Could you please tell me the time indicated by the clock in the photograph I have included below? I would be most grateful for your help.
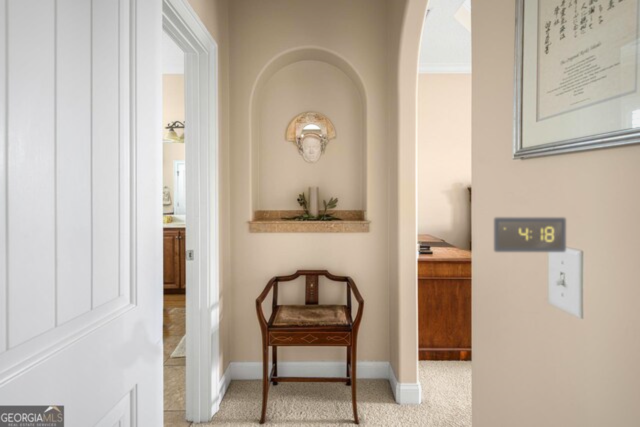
4:18
